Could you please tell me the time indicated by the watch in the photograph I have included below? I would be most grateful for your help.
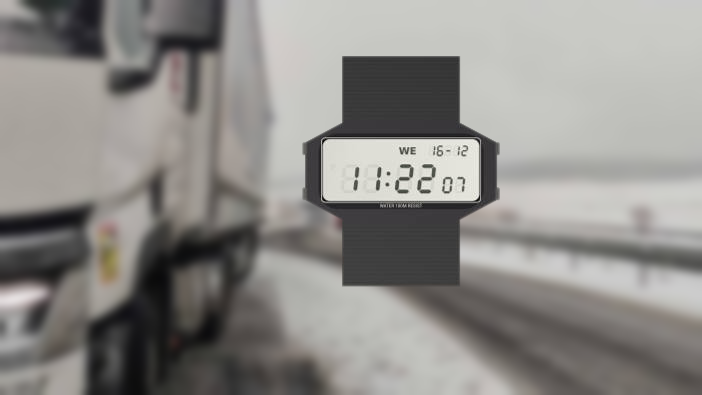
11:22:07
